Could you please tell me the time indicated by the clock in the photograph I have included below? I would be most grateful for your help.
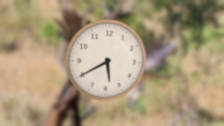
5:40
